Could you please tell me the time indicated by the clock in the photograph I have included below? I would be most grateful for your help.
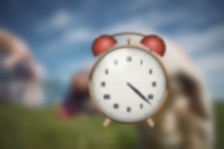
4:22
